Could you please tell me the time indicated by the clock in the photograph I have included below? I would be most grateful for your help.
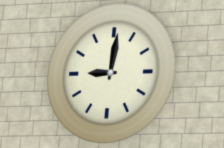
9:01
